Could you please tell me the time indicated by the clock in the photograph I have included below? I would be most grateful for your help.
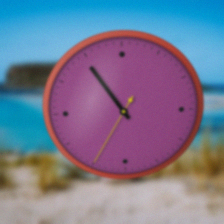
10:54:35
